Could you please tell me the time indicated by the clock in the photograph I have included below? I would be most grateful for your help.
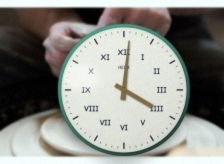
4:01
